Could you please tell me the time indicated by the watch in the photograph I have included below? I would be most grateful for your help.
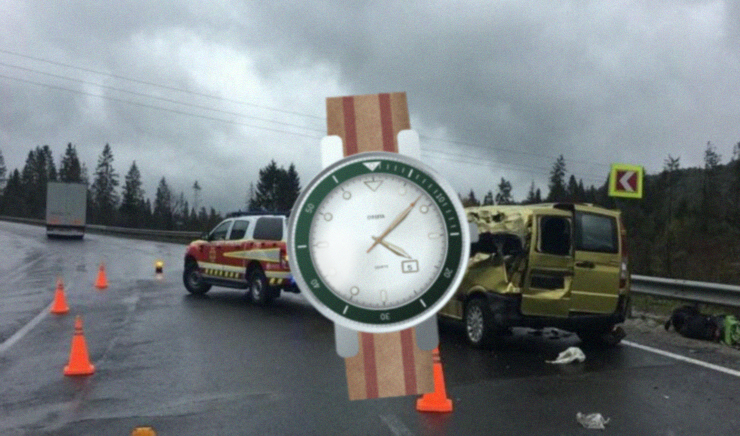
4:08:08
